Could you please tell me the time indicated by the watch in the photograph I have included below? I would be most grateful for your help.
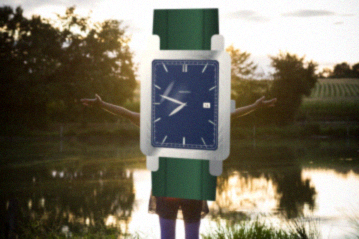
7:48
